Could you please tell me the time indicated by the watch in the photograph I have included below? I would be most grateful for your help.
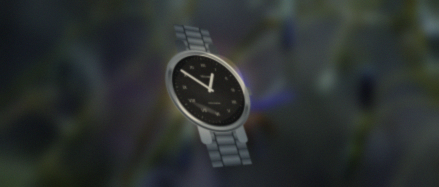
12:51
